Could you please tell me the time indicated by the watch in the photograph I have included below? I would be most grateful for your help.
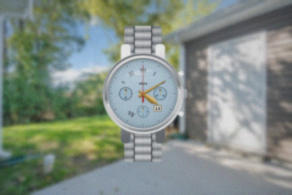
4:10
